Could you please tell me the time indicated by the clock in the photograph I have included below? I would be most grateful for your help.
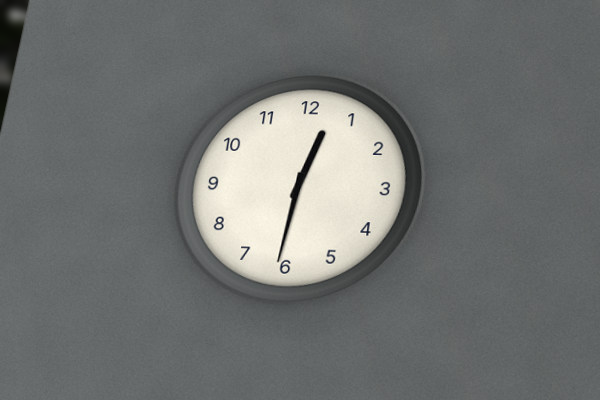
12:31
